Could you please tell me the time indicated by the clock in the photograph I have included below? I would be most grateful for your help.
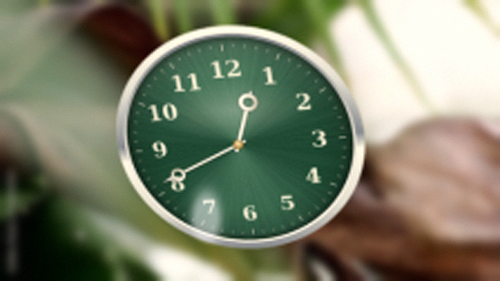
12:41
